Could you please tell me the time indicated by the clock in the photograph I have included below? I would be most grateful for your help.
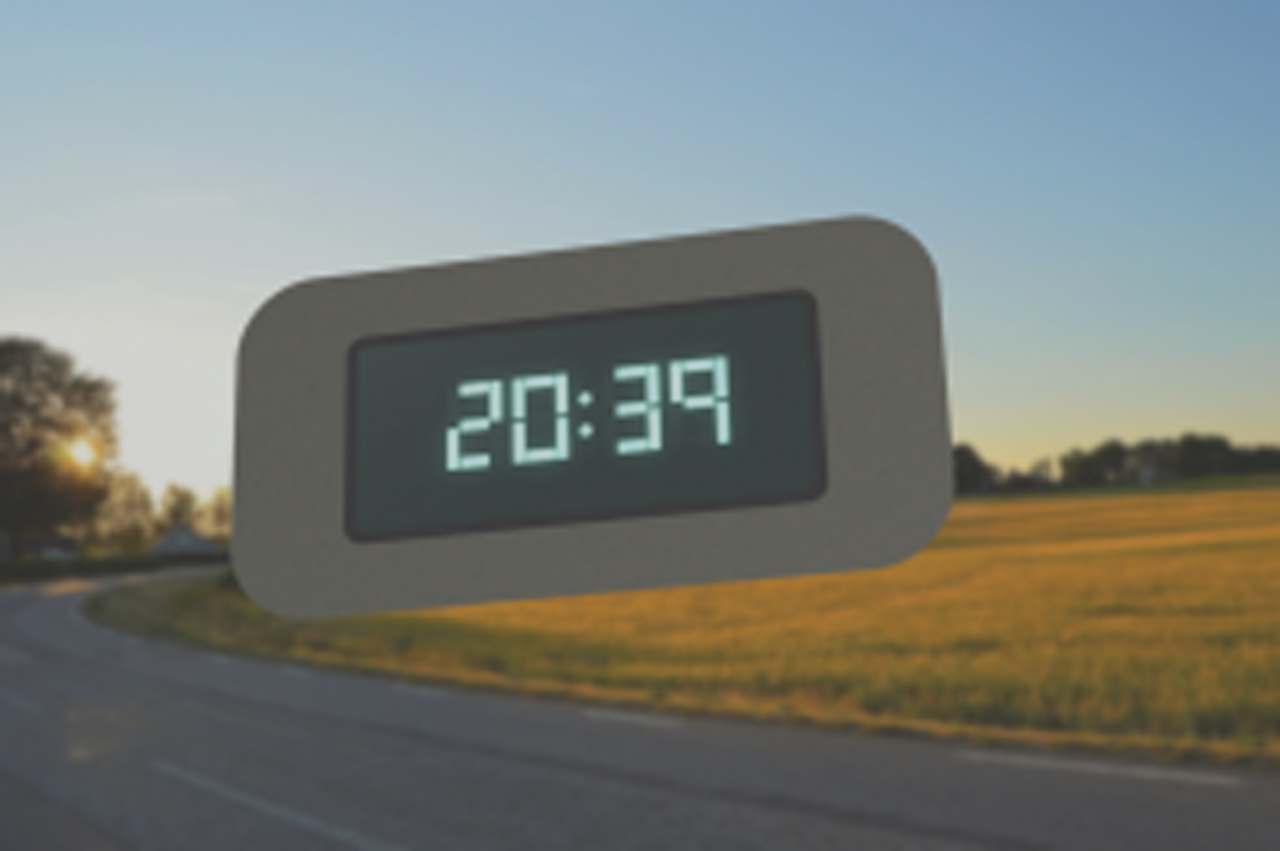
20:39
